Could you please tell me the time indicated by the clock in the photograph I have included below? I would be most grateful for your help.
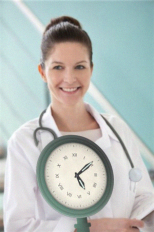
5:09
